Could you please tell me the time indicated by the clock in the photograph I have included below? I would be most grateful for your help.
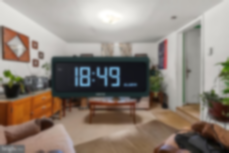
18:49
